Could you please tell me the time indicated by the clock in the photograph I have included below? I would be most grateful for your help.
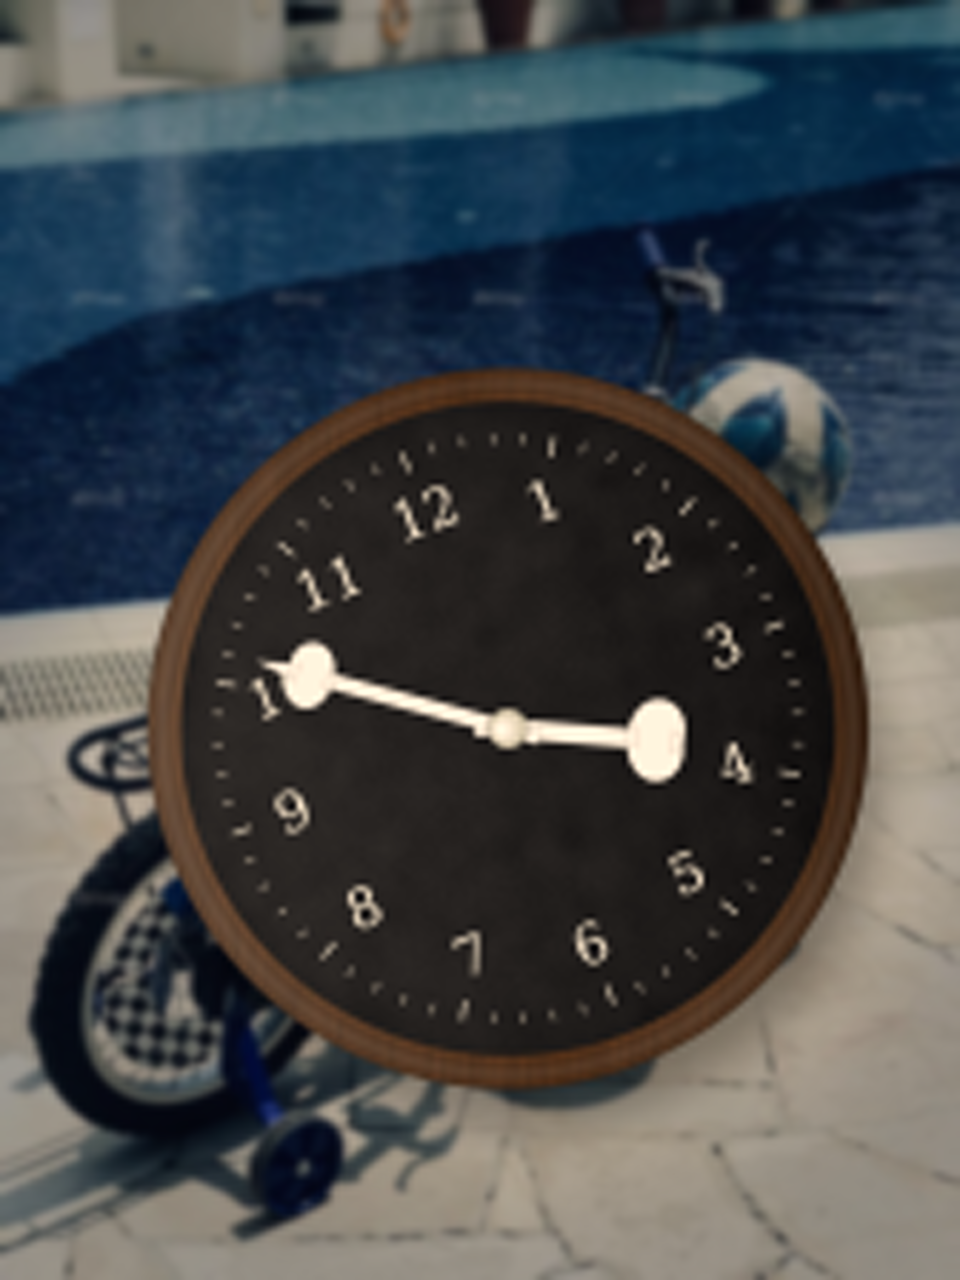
3:51
